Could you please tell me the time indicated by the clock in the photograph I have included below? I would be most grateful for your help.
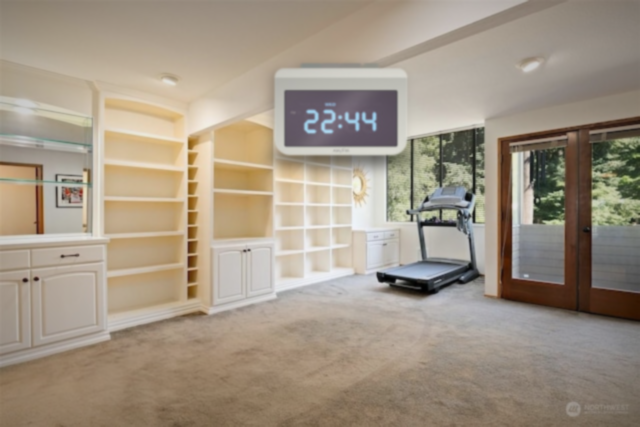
22:44
